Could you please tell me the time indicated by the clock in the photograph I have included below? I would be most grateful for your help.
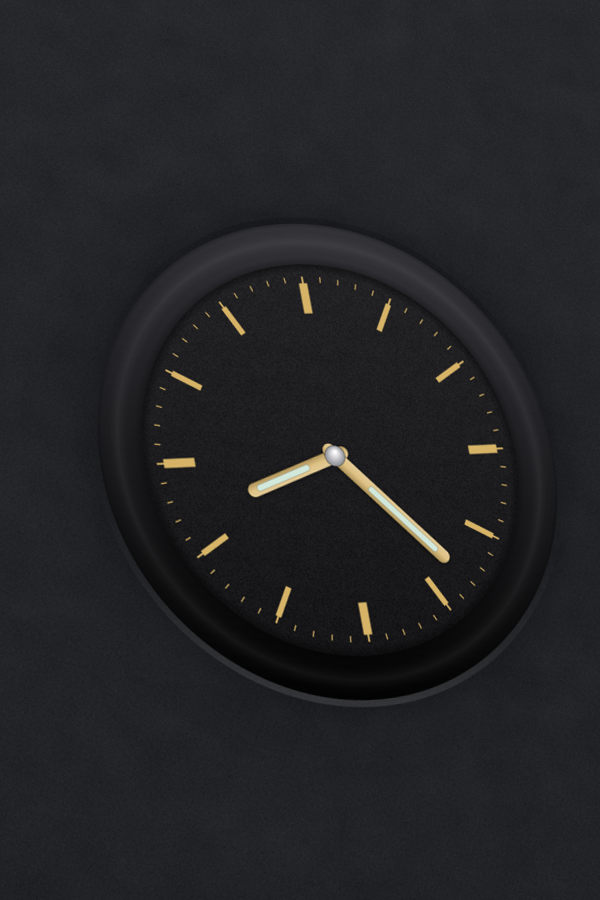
8:23
